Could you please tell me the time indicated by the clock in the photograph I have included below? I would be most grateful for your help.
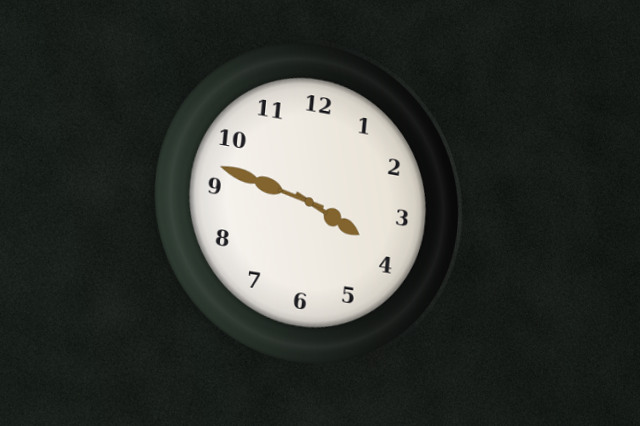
3:47
